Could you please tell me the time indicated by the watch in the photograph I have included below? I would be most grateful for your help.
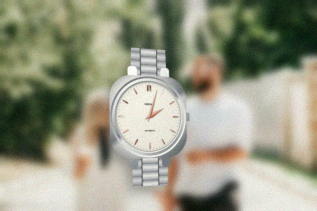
2:03
